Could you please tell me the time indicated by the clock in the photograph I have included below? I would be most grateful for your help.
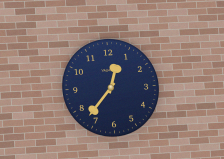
12:37
